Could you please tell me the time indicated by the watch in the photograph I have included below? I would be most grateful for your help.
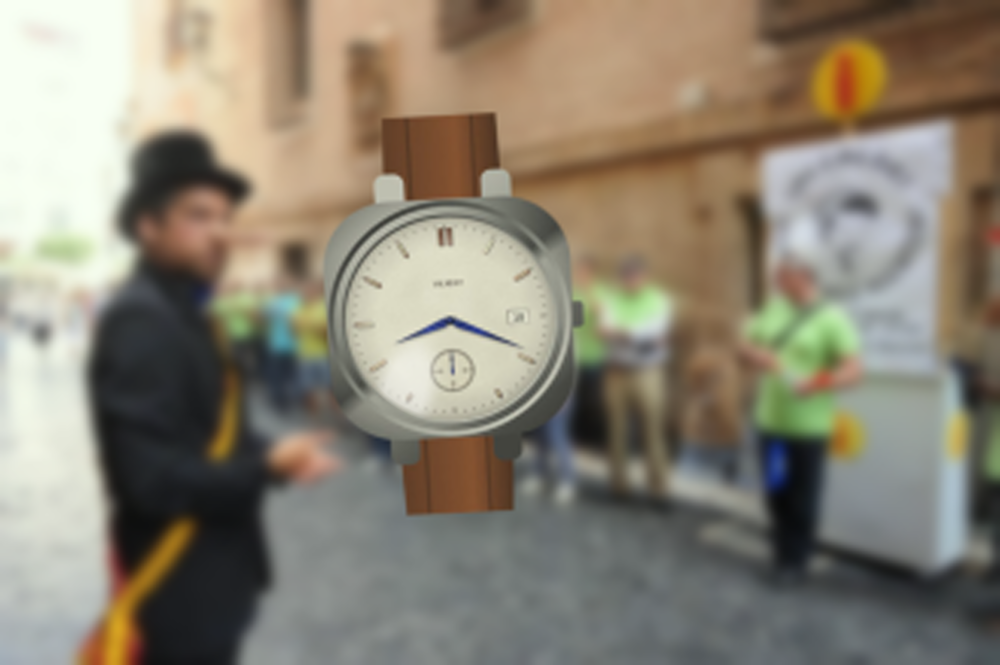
8:19
